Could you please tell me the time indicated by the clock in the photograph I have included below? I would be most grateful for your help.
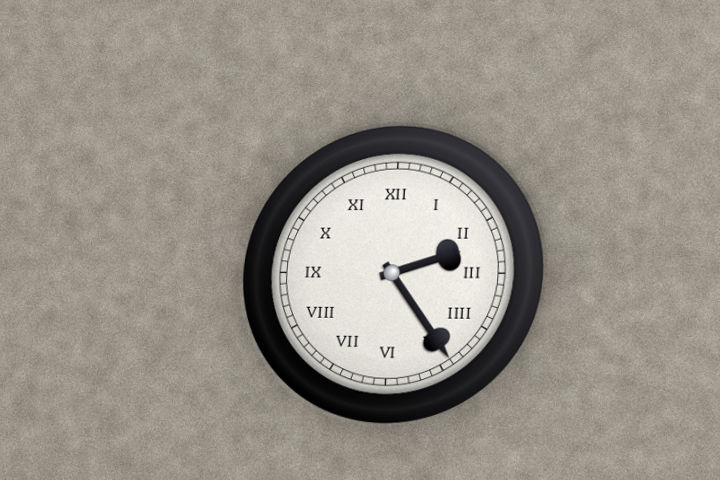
2:24
